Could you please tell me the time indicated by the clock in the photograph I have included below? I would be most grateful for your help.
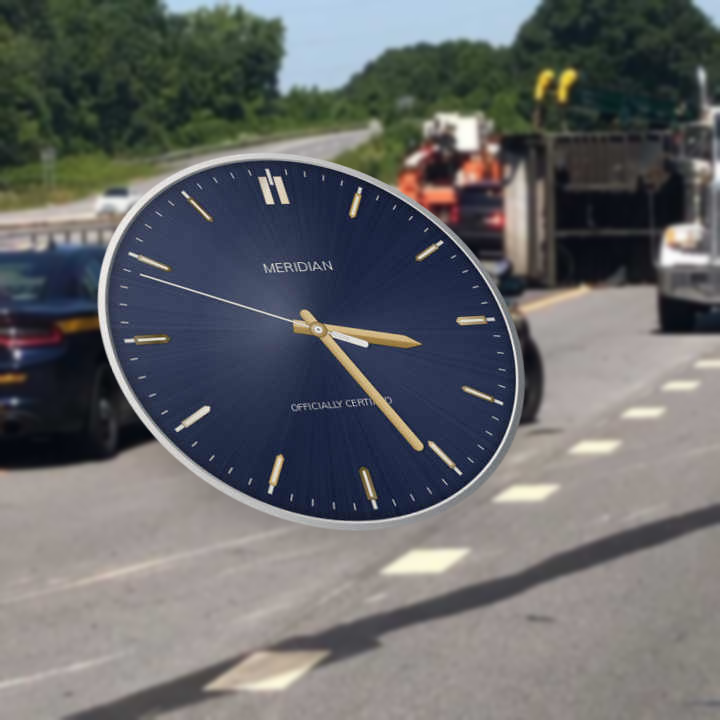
3:25:49
